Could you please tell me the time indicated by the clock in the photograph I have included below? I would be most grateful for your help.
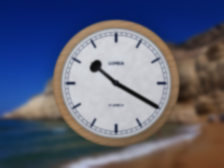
10:20
